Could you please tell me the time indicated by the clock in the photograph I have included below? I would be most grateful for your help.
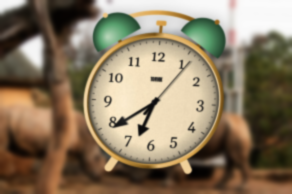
6:39:06
